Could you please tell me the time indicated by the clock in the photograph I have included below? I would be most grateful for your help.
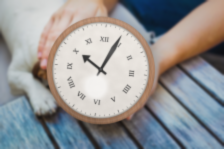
10:04
